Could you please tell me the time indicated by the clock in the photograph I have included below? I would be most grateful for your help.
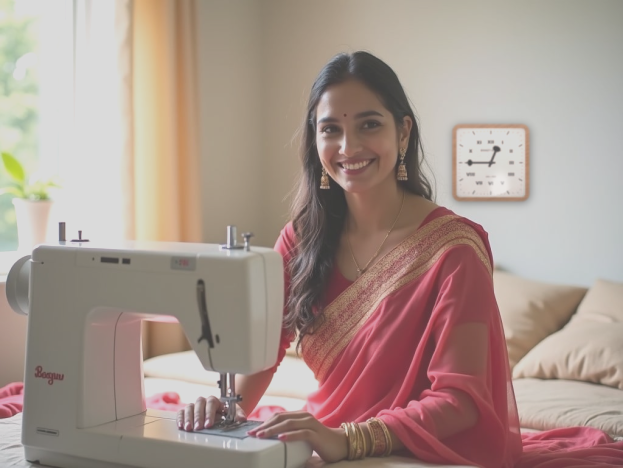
12:45
